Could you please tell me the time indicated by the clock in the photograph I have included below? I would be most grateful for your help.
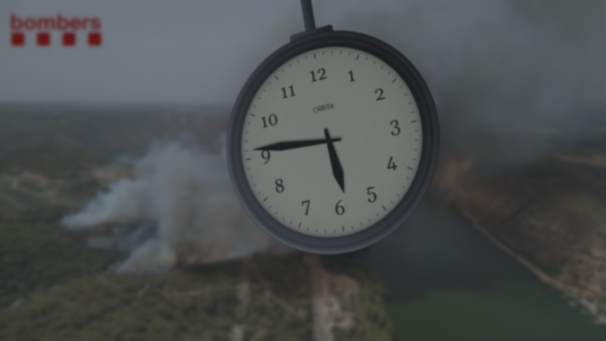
5:46
